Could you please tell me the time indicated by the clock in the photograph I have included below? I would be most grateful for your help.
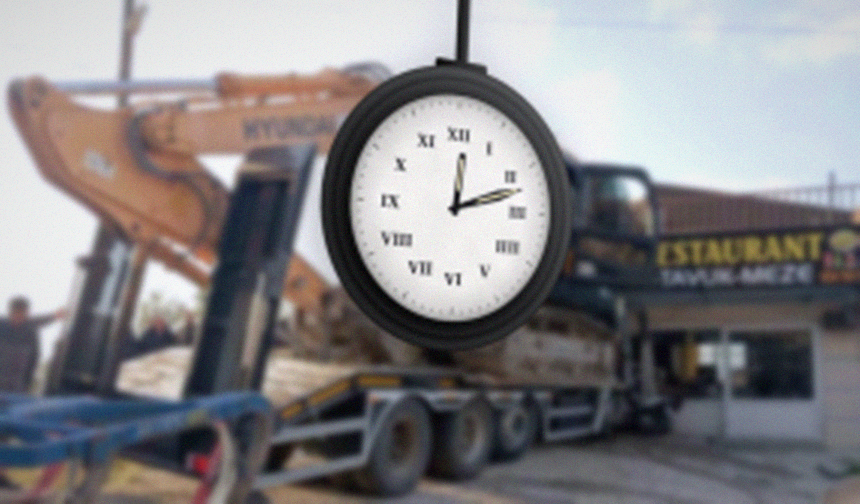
12:12
